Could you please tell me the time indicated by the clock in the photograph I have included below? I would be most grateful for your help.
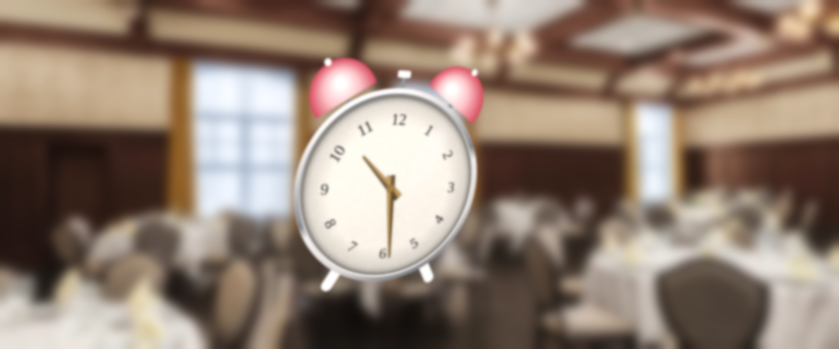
10:29
